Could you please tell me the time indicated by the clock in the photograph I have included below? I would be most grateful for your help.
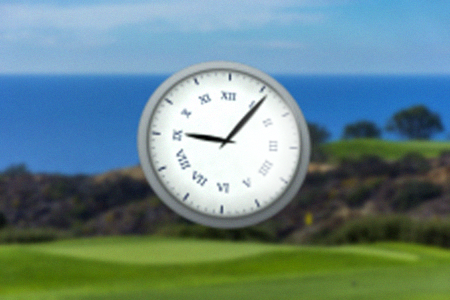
9:06
